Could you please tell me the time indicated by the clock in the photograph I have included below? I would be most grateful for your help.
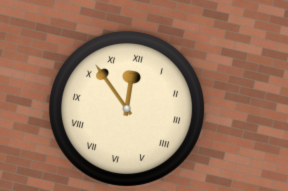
11:52
